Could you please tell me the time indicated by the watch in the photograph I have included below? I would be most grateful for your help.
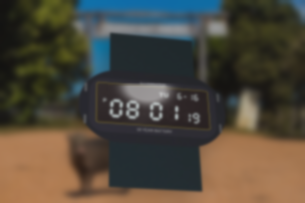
8:01
